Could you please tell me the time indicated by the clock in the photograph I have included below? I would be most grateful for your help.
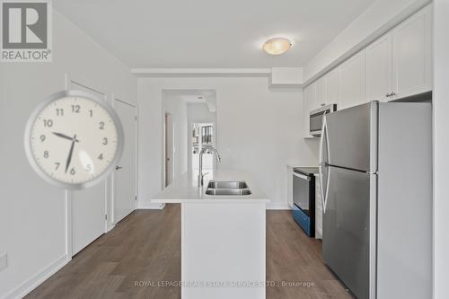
9:32
